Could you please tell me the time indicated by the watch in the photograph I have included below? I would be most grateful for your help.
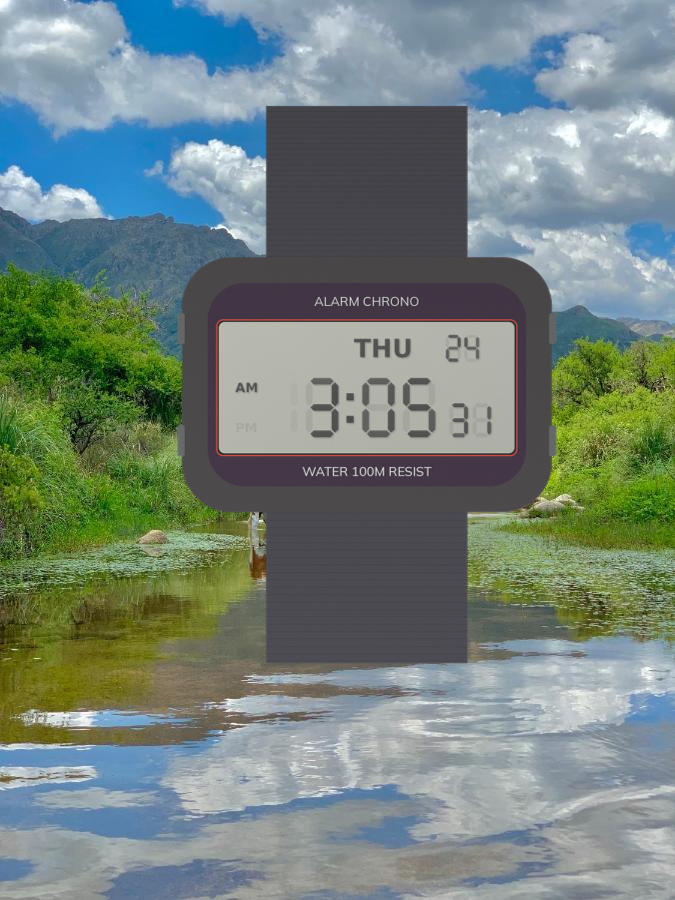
3:05:31
